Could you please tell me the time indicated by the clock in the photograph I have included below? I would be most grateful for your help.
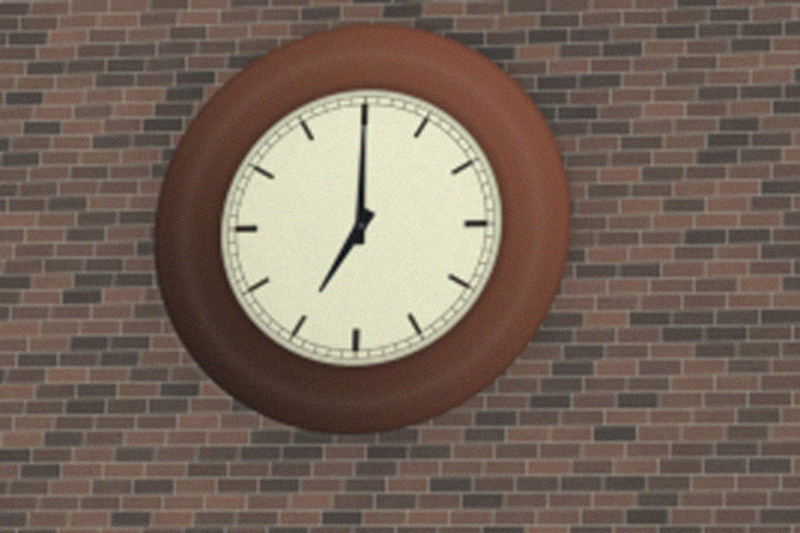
7:00
